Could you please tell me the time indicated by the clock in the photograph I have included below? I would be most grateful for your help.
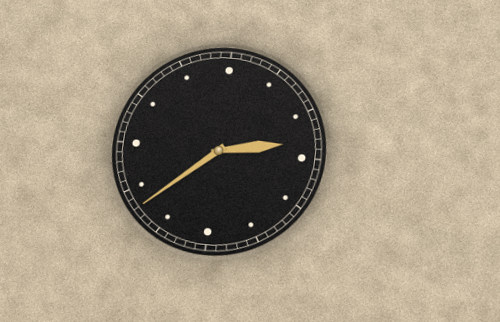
2:38
